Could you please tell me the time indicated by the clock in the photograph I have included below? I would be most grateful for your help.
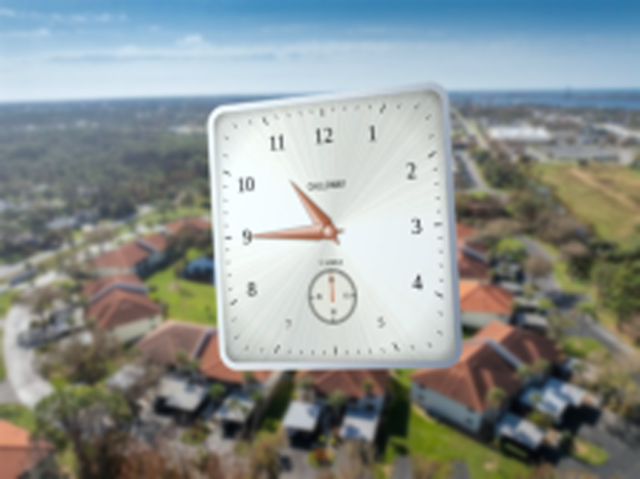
10:45
